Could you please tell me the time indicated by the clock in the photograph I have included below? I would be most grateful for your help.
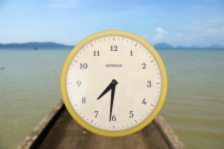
7:31
